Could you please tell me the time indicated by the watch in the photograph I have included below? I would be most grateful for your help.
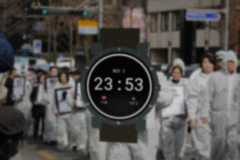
23:53
